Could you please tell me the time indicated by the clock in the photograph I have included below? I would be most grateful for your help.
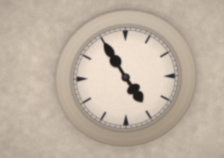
4:55
